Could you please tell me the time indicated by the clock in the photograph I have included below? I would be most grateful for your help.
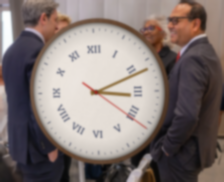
3:11:21
